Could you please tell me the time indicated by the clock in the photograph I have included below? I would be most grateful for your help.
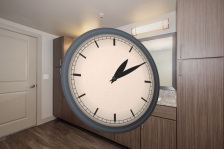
1:10
